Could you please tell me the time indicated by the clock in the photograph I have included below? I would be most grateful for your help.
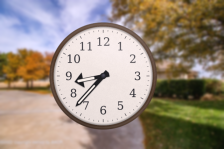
8:37
